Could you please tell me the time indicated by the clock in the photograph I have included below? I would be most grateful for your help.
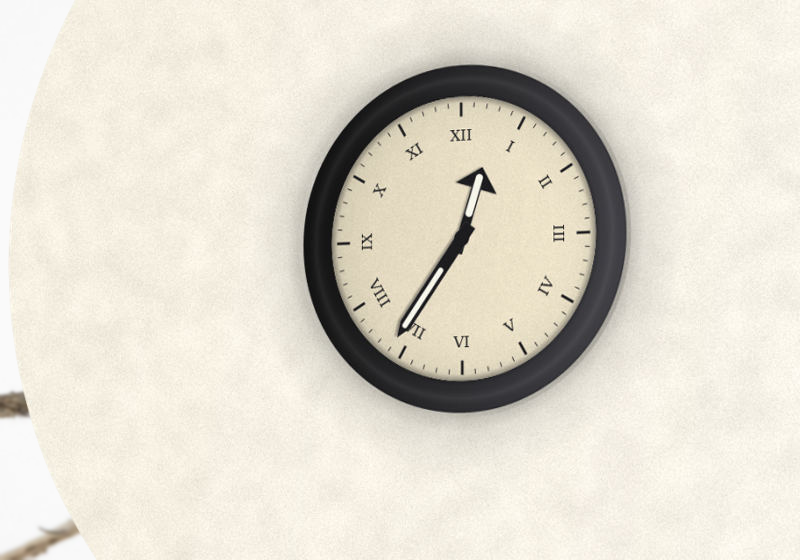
12:36
